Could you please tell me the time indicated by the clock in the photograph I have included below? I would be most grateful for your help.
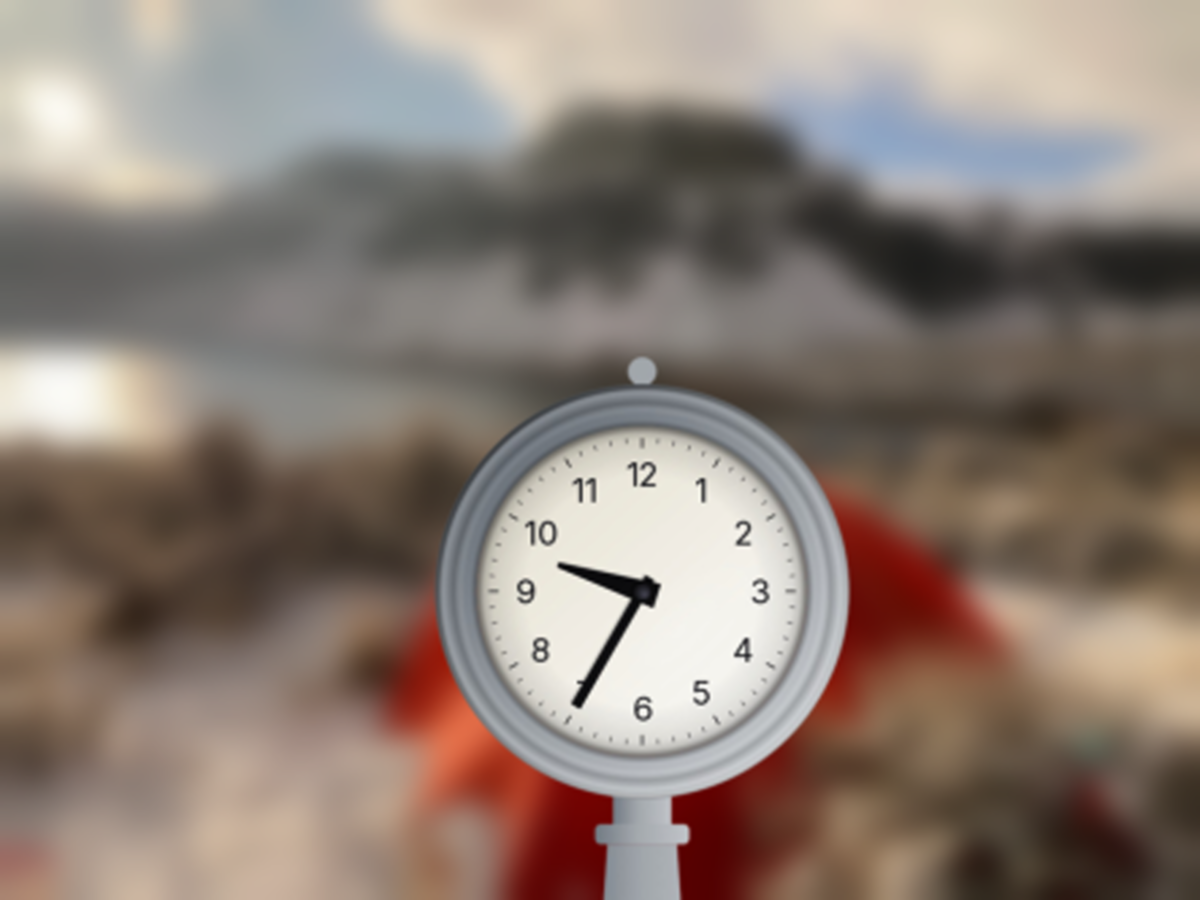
9:35
